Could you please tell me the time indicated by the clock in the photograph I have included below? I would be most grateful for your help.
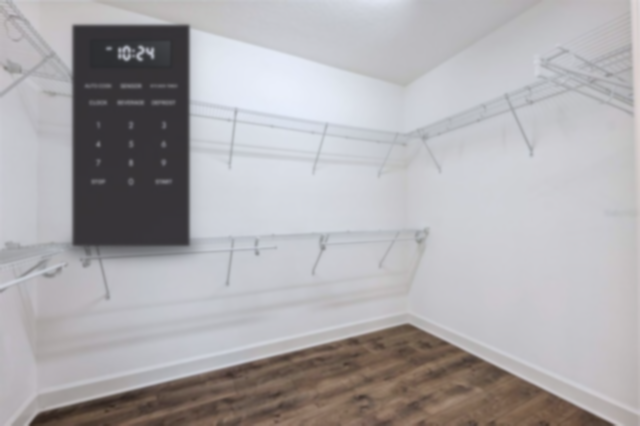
10:24
